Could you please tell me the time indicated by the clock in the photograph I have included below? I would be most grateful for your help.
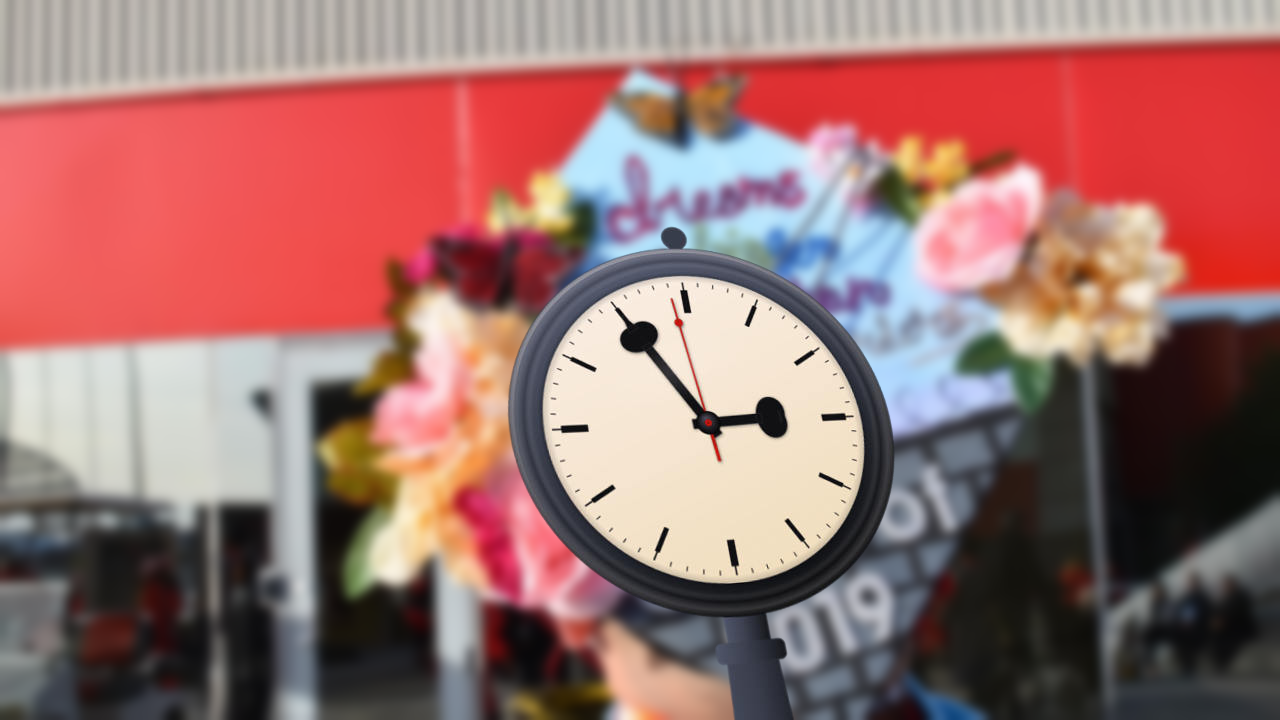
2:54:59
